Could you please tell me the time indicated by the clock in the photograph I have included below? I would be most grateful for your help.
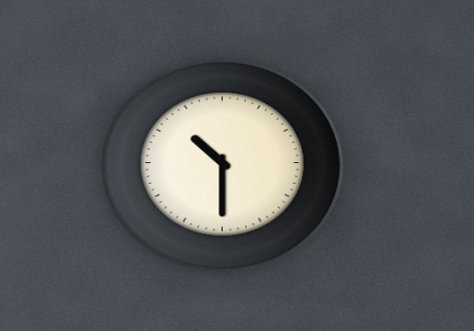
10:30
